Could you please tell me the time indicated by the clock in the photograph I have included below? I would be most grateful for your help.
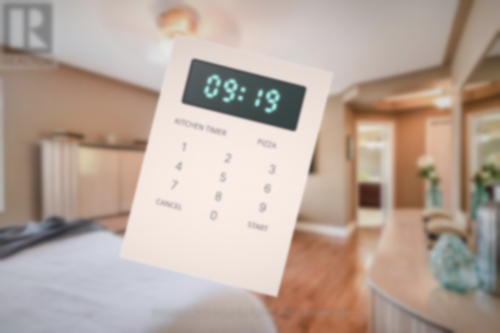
9:19
